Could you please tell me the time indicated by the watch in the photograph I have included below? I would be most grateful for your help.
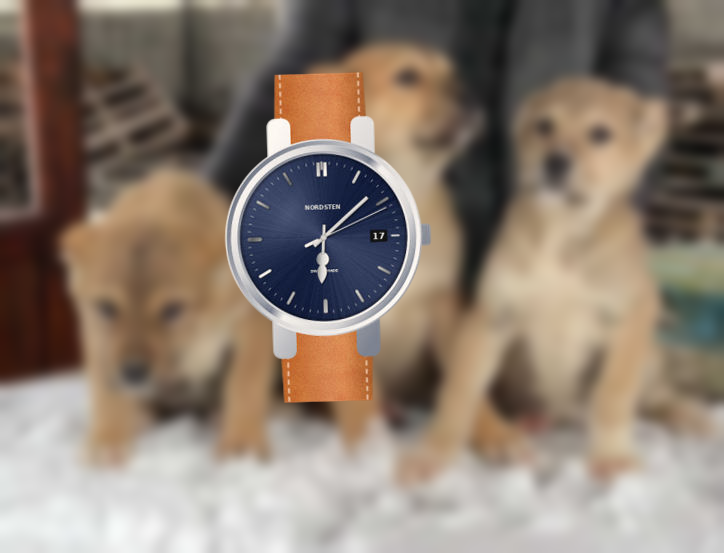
6:08:11
